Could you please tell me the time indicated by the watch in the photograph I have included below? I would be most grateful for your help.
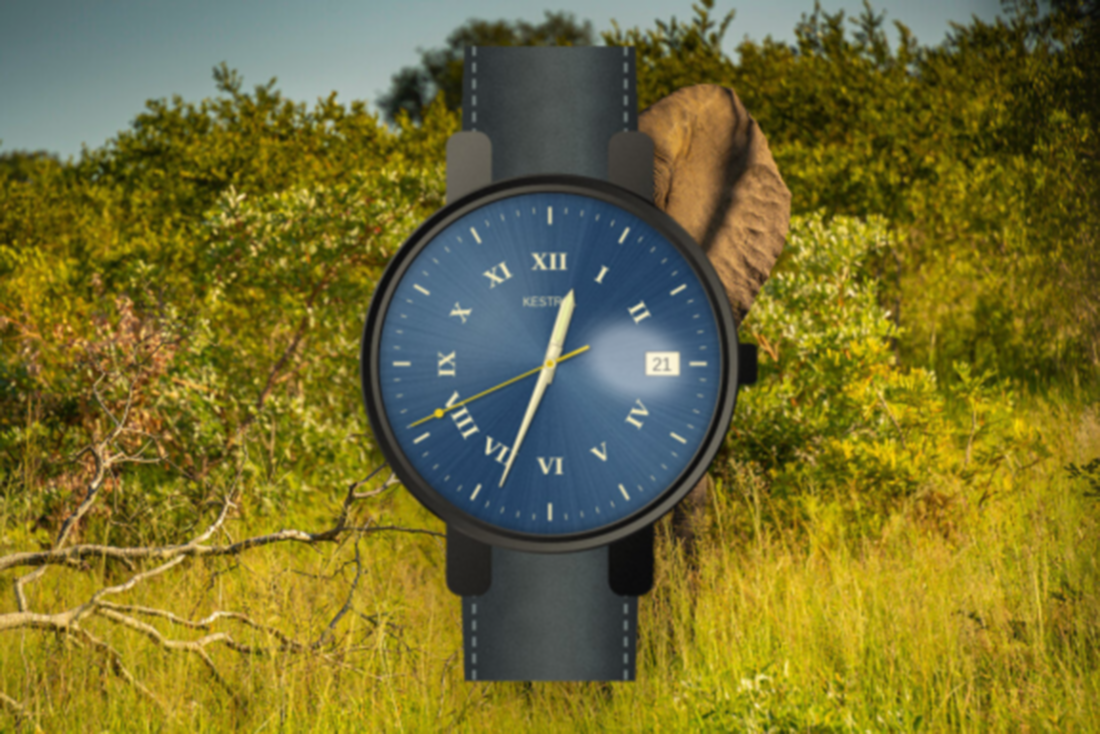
12:33:41
